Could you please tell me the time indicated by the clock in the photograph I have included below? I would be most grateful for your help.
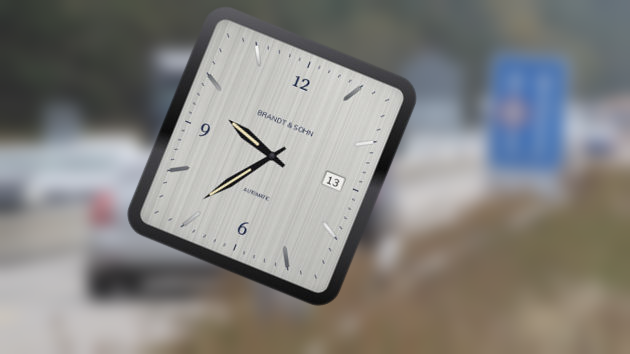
9:36
